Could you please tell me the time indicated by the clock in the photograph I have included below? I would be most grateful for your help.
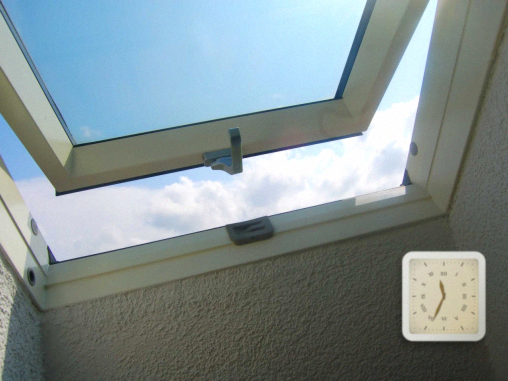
11:34
